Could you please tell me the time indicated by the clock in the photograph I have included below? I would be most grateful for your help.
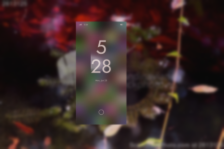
5:28
